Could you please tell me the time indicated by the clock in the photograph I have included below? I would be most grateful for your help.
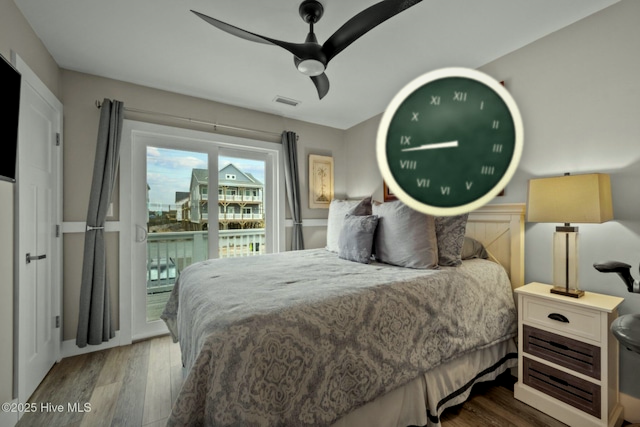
8:43
